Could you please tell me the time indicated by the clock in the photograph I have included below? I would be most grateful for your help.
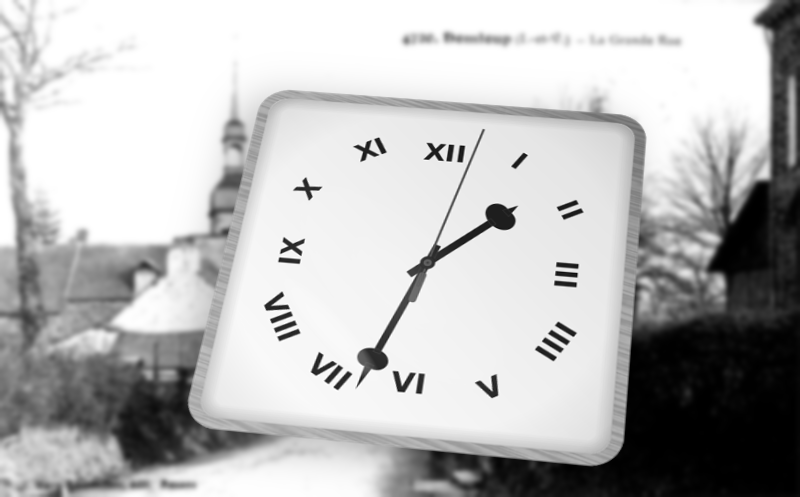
1:33:02
